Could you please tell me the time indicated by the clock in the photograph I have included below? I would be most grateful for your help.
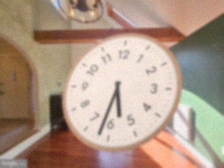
5:32
